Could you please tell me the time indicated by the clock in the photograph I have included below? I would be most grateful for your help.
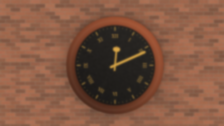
12:11
